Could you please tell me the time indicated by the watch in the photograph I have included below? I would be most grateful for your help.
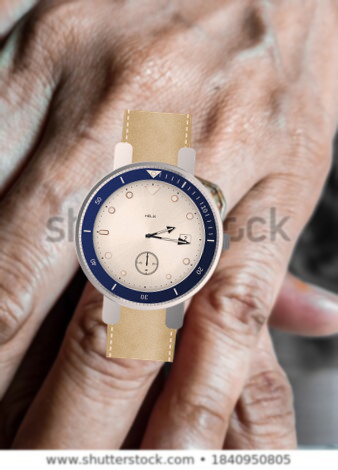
2:16
